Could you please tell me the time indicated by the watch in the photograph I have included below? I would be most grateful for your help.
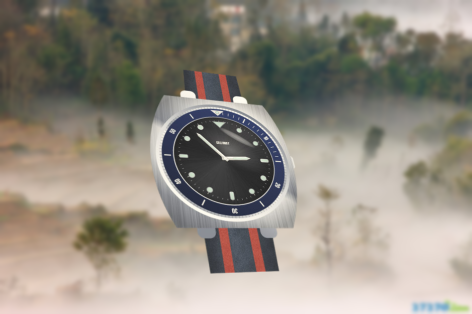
2:53
